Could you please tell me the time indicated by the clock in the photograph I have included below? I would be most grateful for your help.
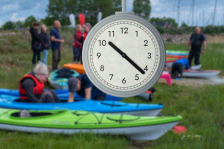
10:22
